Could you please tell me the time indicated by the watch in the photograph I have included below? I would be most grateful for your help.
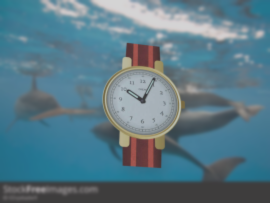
10:04
